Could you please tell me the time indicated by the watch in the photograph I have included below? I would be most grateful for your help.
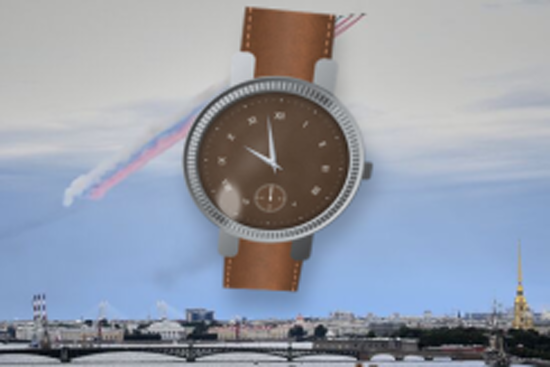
9:58
